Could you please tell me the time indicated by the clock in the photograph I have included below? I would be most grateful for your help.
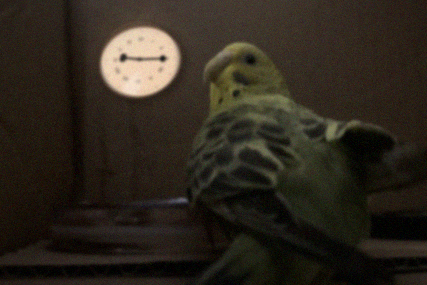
9:15
